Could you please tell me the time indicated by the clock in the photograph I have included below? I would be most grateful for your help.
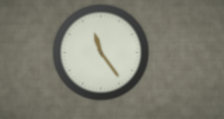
11:24
